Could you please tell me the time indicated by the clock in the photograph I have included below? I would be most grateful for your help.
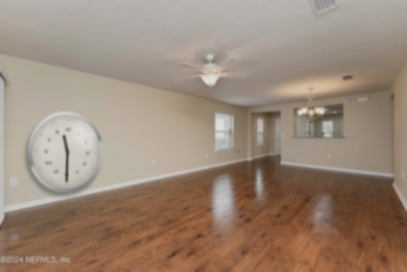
11:30
